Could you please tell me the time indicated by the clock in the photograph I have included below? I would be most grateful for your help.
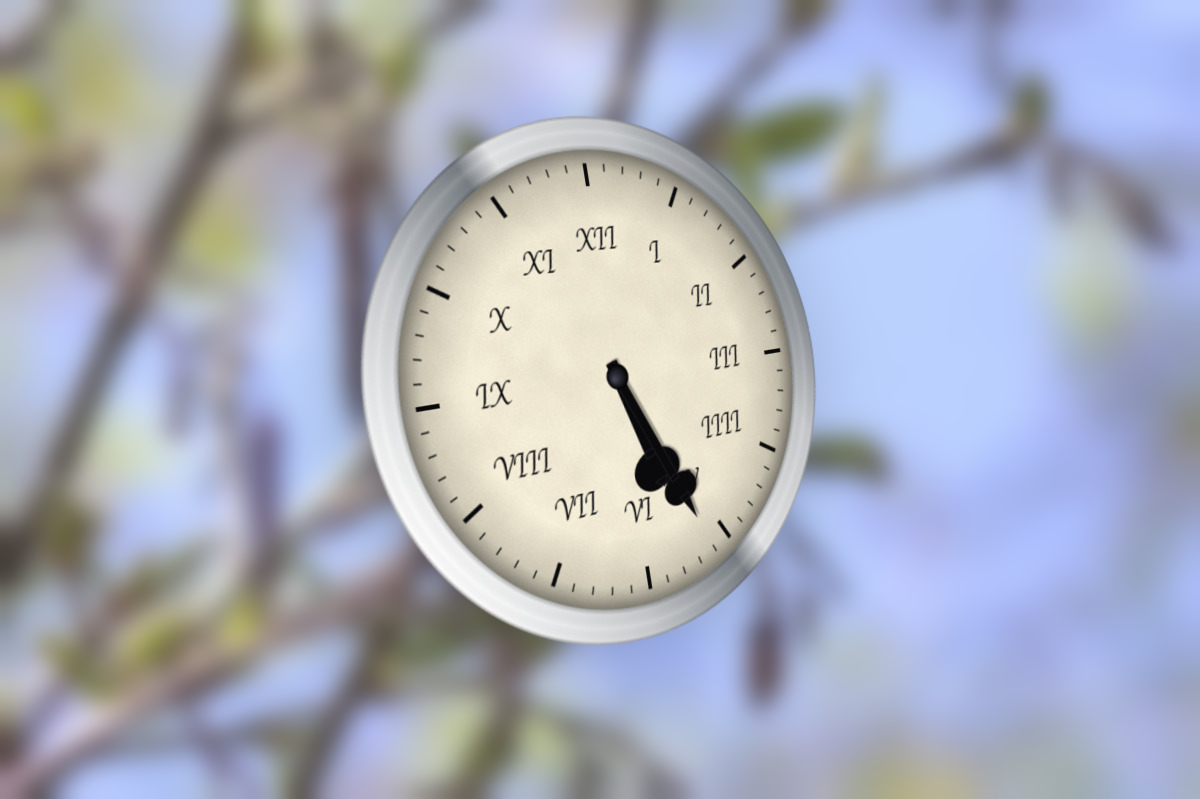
5:26
